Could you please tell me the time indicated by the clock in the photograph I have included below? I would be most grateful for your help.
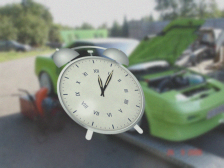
12:06
